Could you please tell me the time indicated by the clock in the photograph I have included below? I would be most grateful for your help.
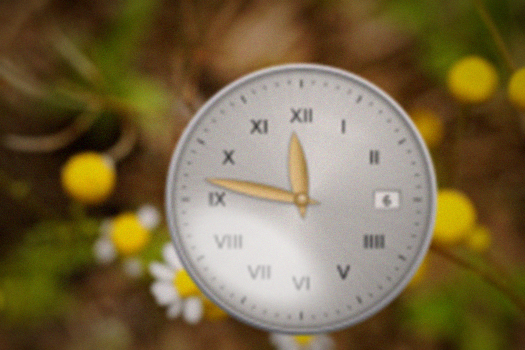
11:47
